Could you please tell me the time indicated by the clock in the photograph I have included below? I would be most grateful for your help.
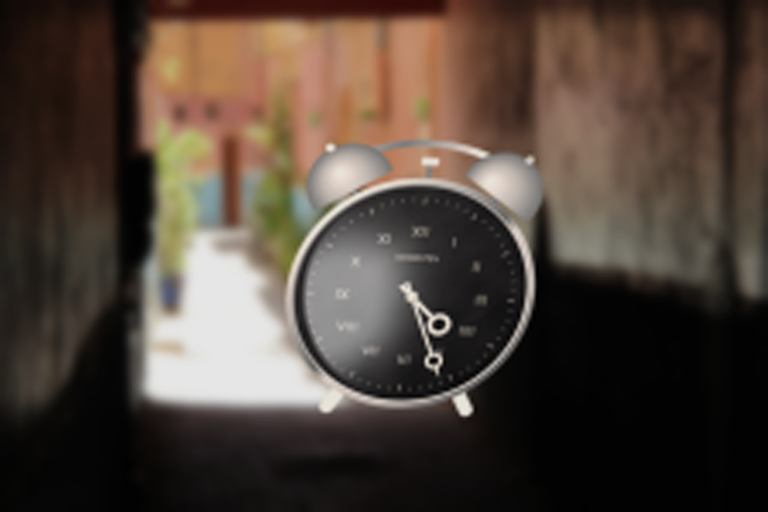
4:26
